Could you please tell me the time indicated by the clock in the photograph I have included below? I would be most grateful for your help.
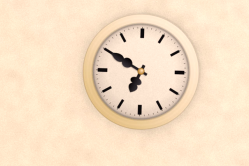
6:50
